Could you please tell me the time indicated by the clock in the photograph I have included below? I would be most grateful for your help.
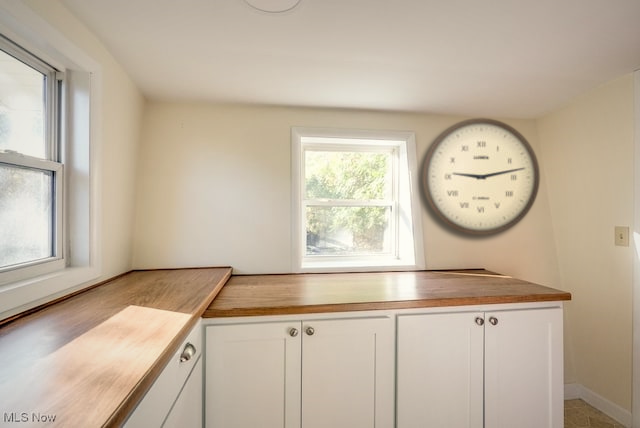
9:13
